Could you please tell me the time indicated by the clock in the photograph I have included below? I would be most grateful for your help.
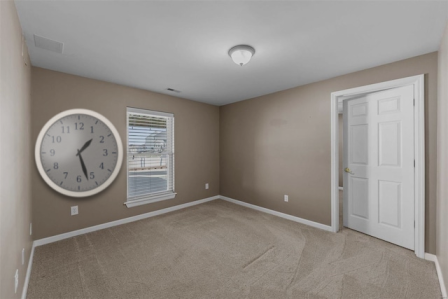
1:27
